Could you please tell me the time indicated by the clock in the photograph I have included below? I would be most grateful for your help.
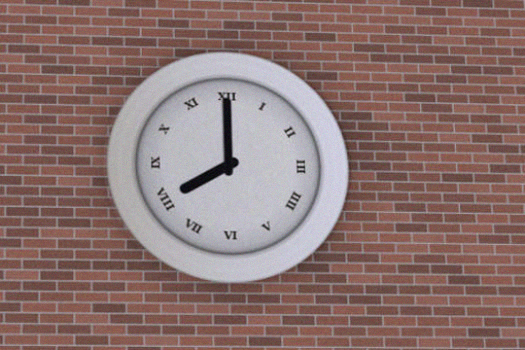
8:00
